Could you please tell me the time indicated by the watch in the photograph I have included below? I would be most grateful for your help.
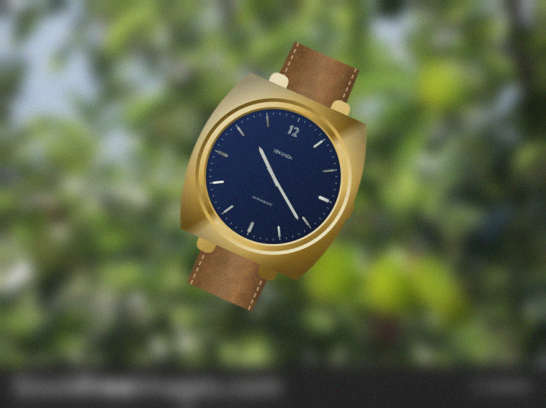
10:21
